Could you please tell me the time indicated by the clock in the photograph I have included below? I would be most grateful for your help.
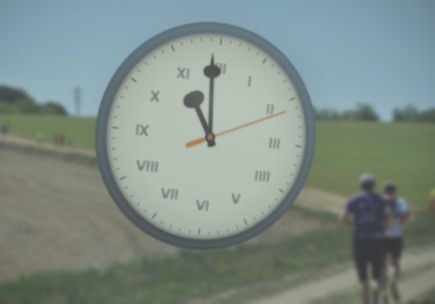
10:59:11
